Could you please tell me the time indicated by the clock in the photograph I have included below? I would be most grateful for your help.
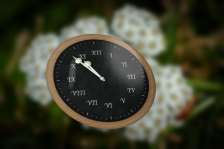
10:53
